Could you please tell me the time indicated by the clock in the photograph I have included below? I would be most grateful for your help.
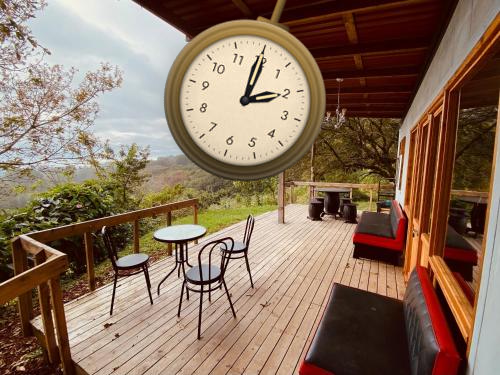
2:00
